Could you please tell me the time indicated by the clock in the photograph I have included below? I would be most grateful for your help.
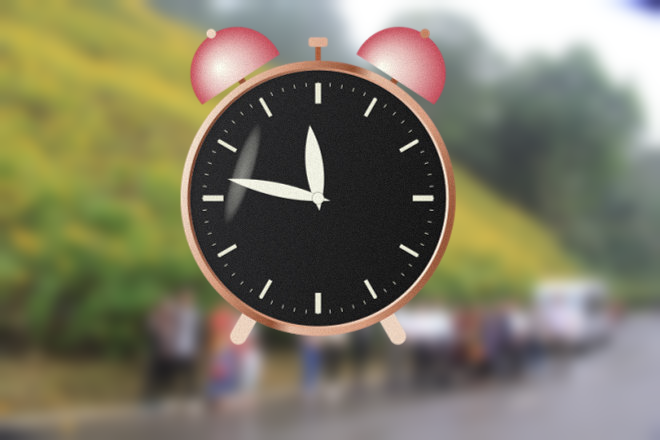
11:47
